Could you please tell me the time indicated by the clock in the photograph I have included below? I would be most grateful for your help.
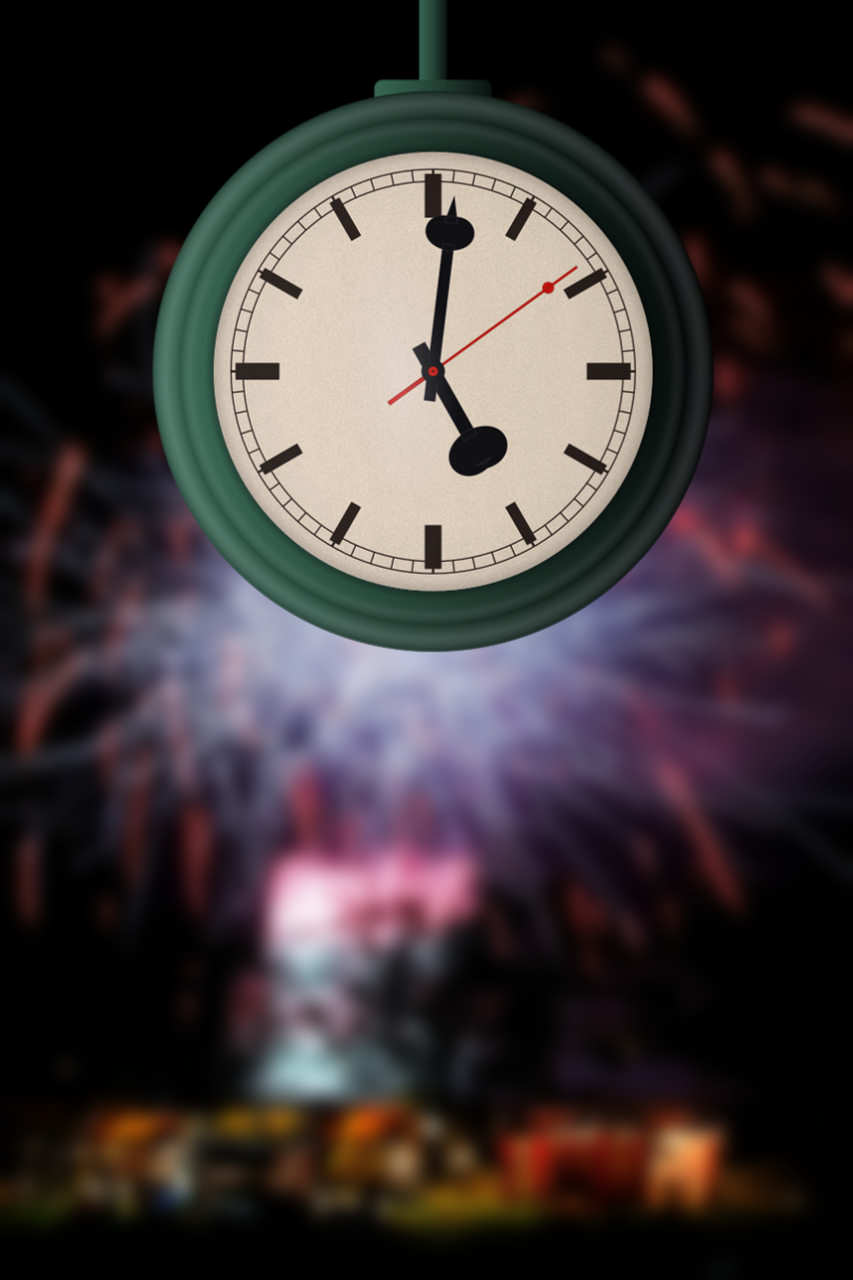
5:01:09
